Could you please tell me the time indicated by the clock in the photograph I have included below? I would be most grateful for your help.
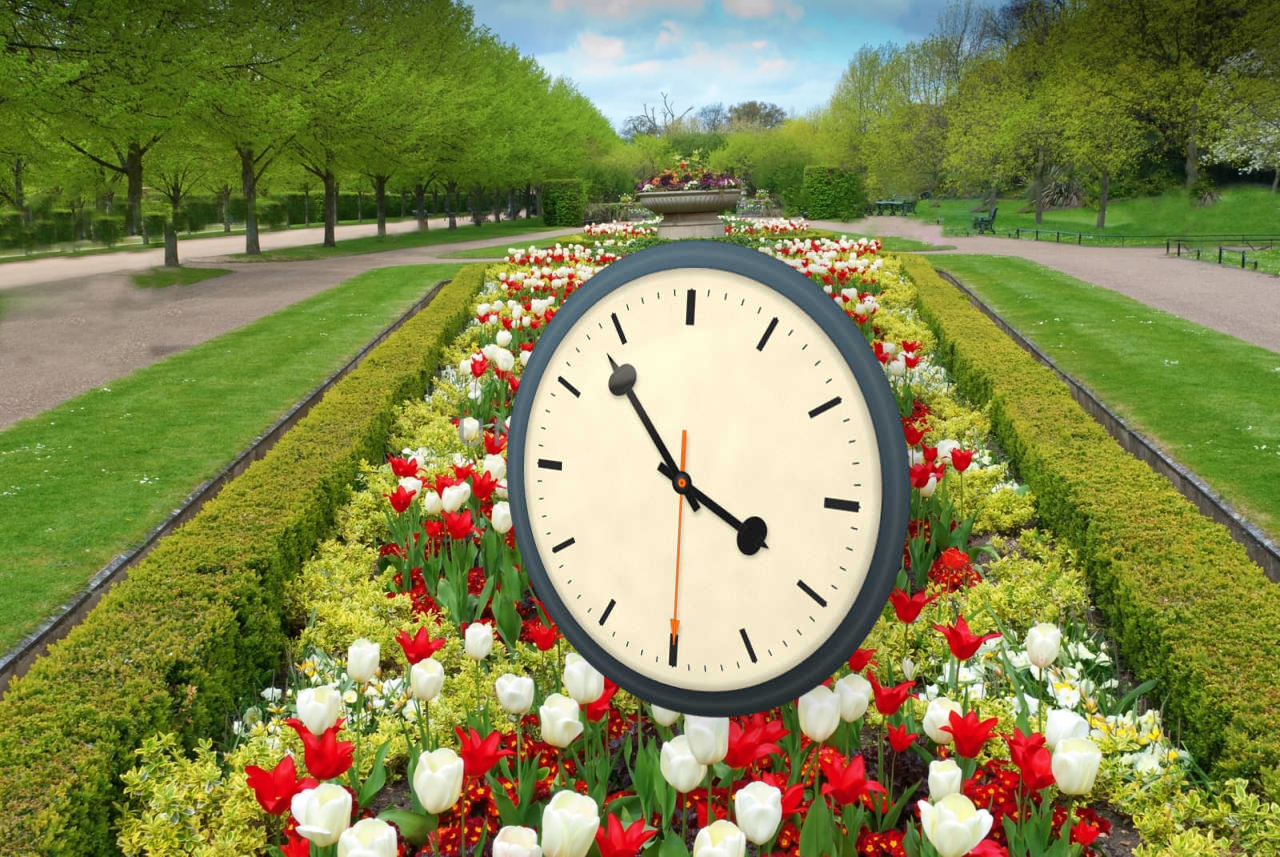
3:53:30
